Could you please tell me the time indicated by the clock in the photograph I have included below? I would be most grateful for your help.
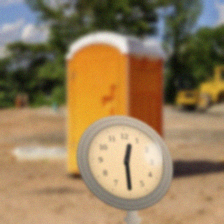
12:30
